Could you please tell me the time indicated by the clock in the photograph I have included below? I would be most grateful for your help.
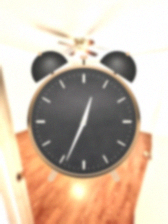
12:34
